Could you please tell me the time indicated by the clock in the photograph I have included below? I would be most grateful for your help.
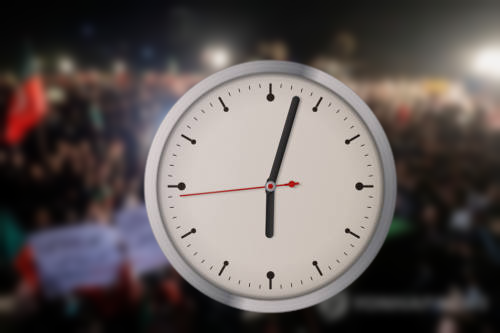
6:02:44
